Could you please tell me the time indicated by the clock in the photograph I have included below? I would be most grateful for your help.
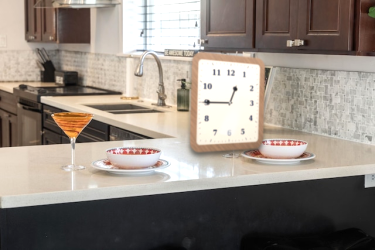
12:45
